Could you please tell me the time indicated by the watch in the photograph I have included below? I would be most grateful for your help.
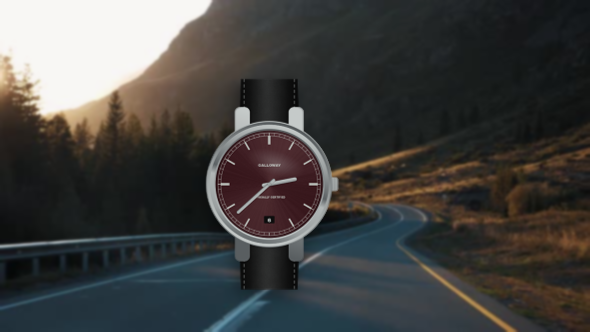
2:38
